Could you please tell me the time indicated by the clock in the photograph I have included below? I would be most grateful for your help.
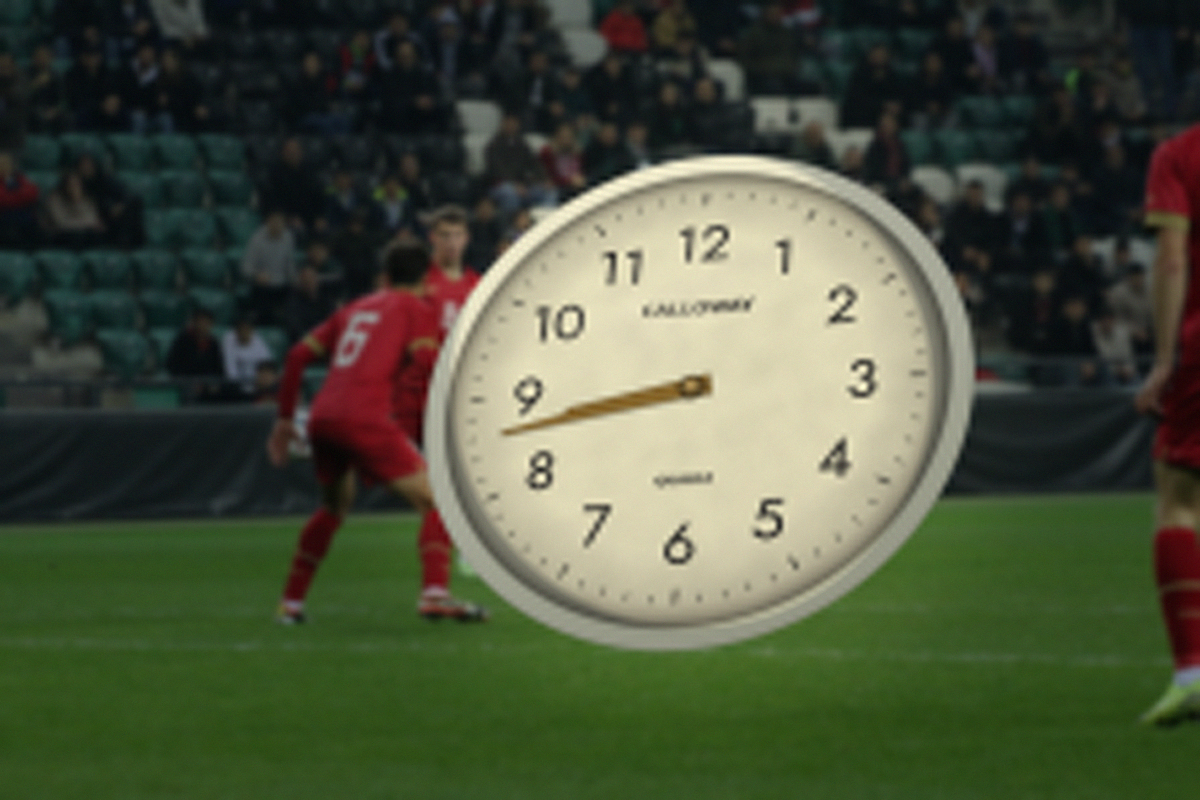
8:43
